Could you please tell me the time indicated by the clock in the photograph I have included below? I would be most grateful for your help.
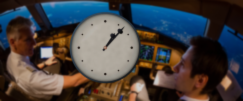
1:07
